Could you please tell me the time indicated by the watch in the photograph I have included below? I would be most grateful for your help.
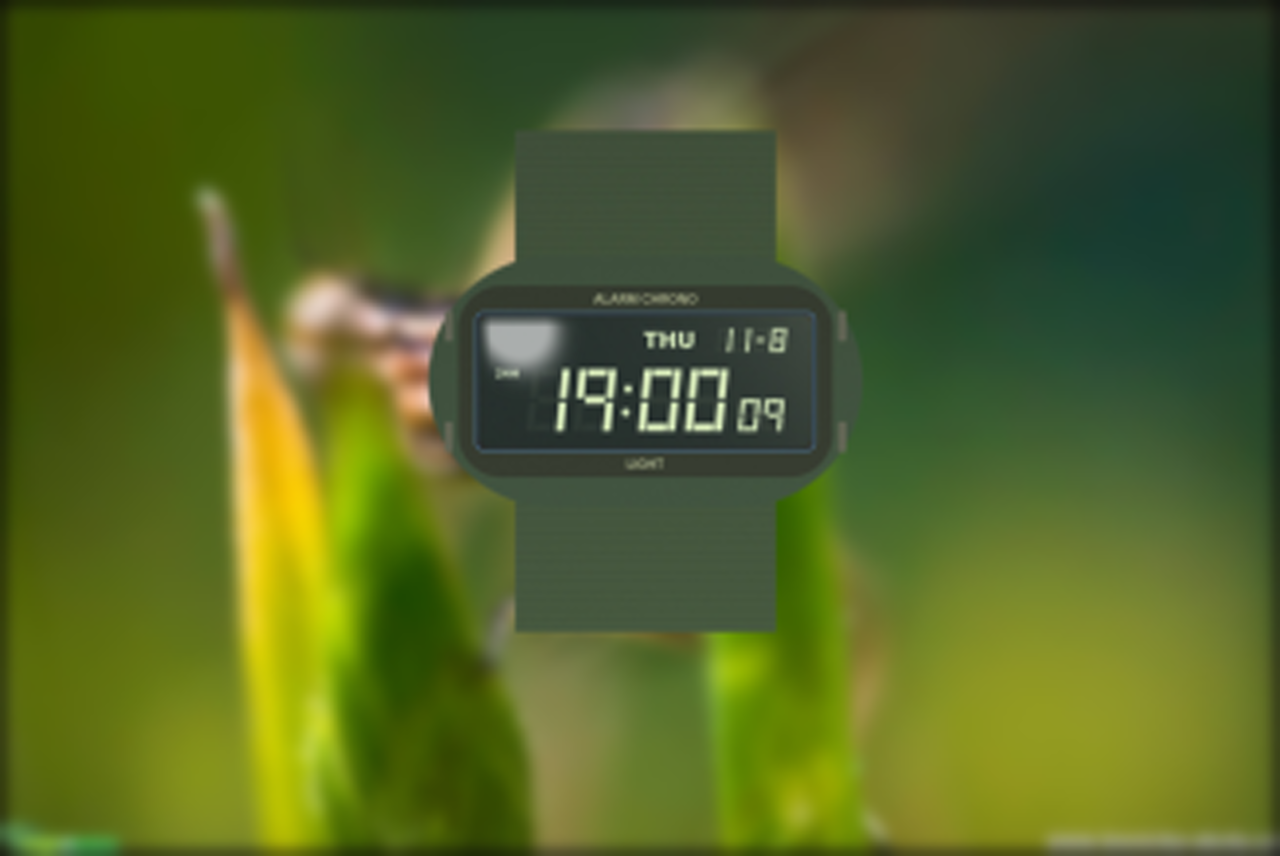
19:00:09
